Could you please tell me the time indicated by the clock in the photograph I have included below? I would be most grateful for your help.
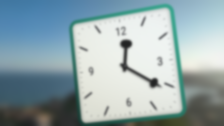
12:21
